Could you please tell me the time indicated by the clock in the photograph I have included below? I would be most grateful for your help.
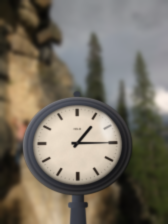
1:15
